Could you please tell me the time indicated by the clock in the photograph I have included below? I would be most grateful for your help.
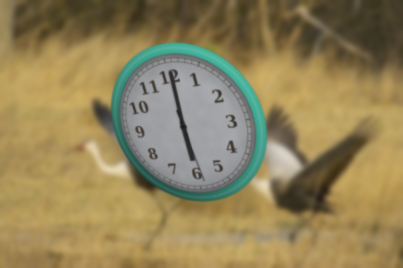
6:00:29
